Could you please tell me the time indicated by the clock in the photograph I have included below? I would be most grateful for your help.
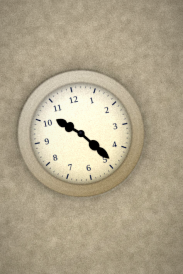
10:24
